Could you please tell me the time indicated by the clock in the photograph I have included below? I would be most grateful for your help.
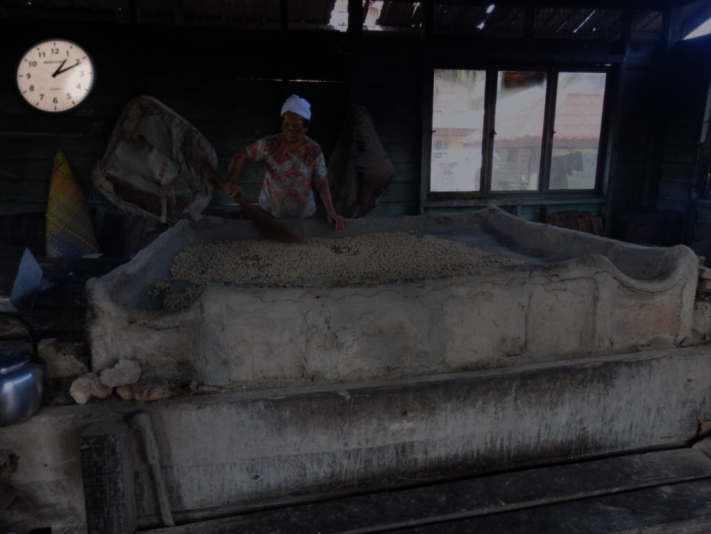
1:11
